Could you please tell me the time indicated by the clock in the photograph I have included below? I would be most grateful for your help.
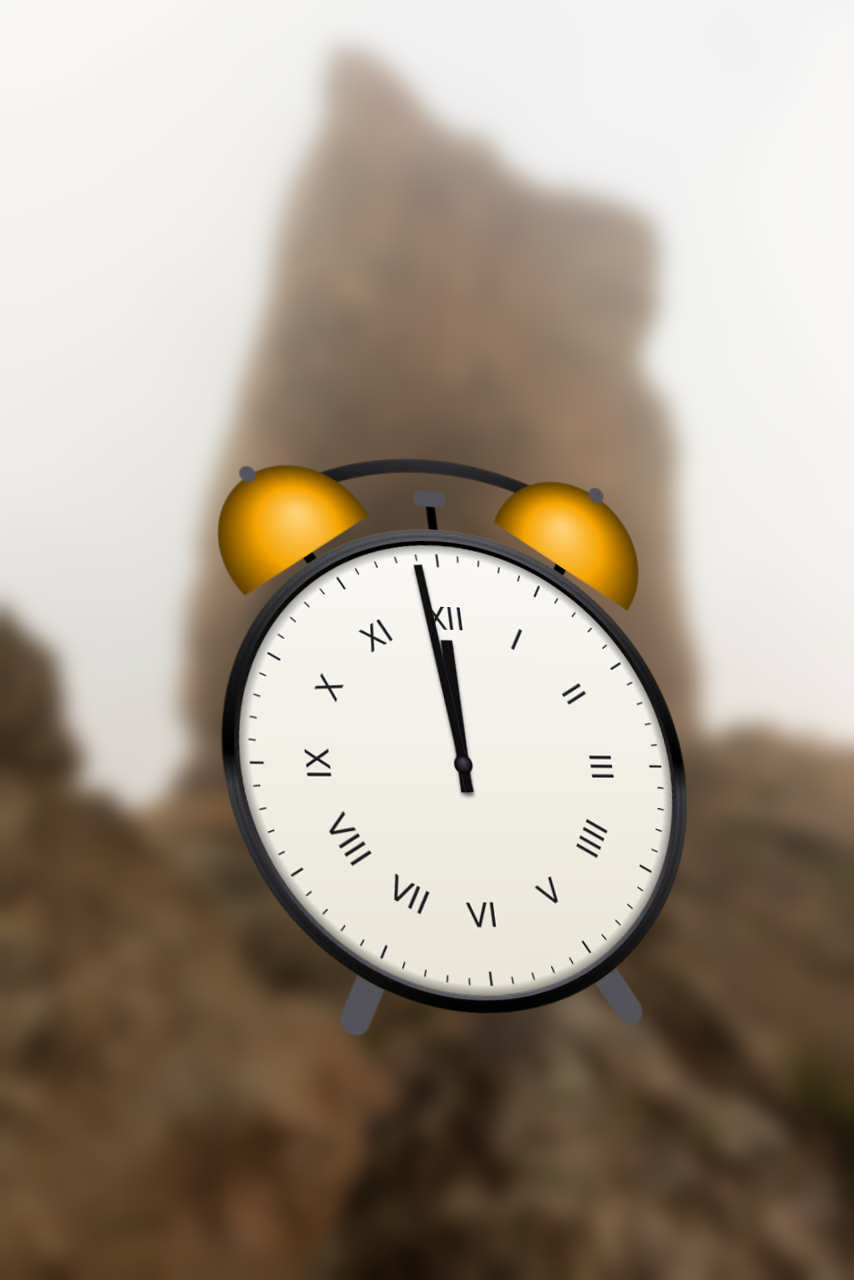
11:59
